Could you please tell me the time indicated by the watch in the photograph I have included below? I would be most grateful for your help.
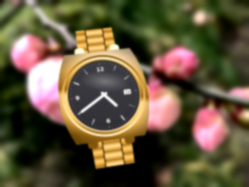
4:40
